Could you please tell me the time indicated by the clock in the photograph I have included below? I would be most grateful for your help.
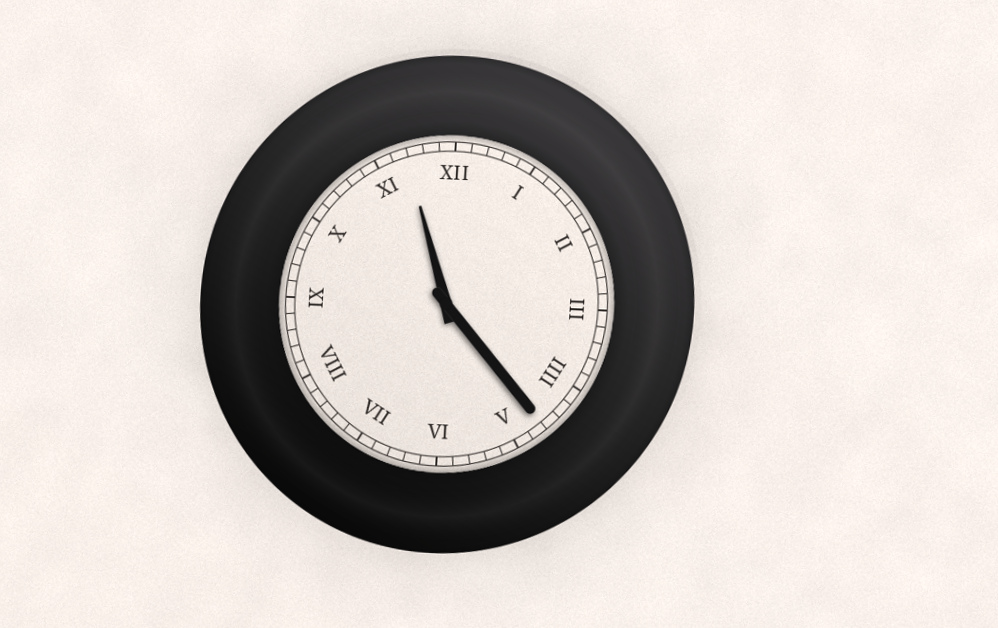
11:23
